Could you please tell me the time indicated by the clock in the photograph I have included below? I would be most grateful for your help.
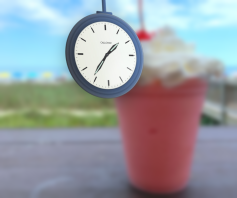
1:36
